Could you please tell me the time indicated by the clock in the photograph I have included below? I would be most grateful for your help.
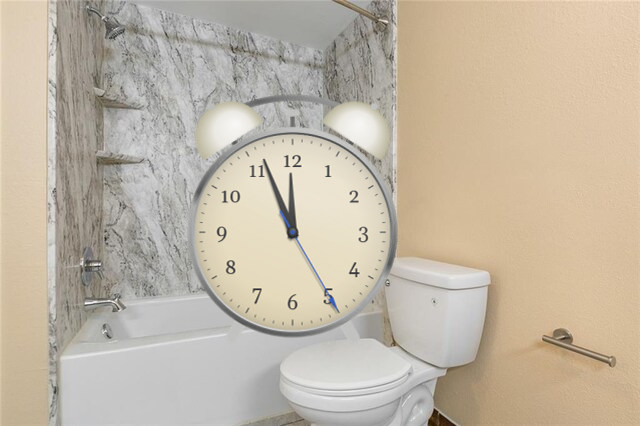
11:56:25
